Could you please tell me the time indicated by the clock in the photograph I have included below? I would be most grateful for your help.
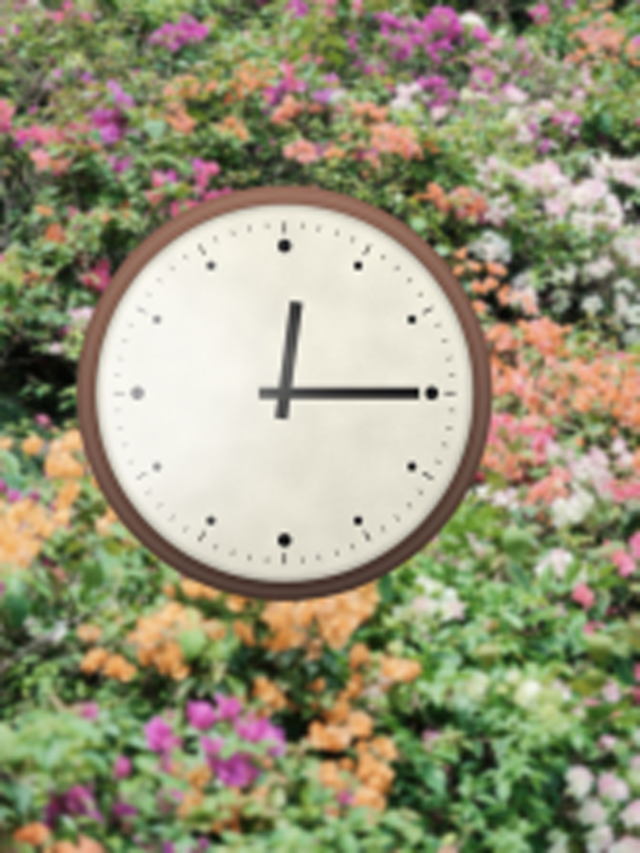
12:15
